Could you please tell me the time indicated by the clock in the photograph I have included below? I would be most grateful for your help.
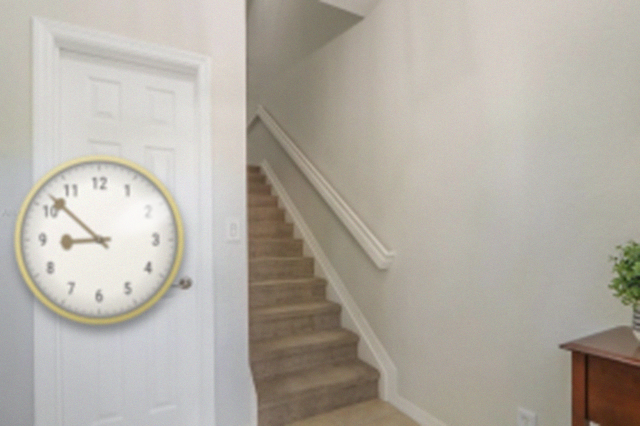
8:52
